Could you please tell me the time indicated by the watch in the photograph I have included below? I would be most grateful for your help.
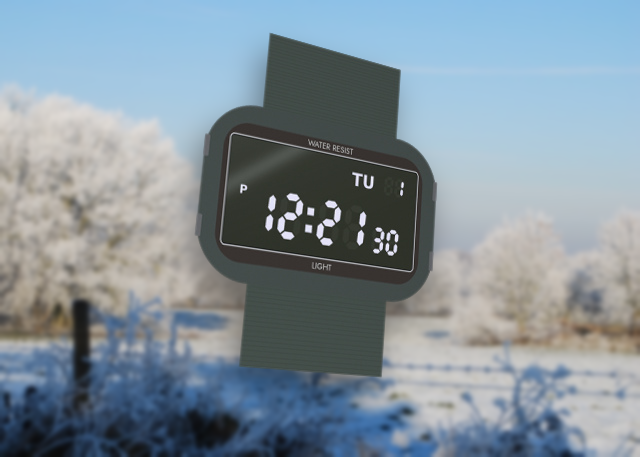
12:21:30
